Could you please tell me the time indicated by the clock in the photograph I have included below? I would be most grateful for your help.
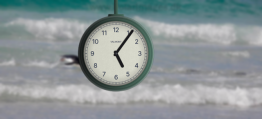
5:06
